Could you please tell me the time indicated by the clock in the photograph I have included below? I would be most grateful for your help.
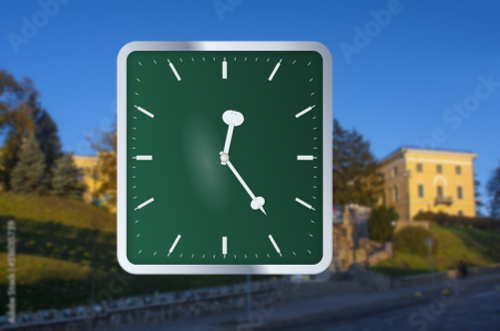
12:24
